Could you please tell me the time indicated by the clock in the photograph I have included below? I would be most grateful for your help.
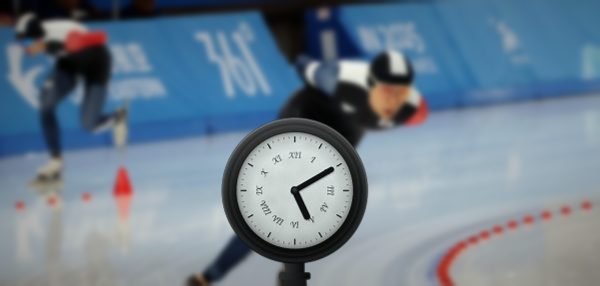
5:10
